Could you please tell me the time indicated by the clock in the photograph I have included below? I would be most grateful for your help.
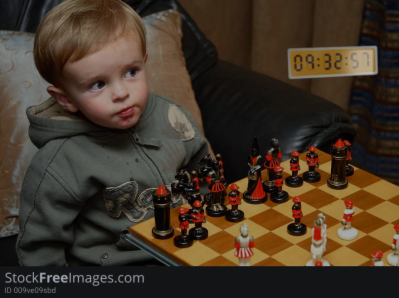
9:32:57
